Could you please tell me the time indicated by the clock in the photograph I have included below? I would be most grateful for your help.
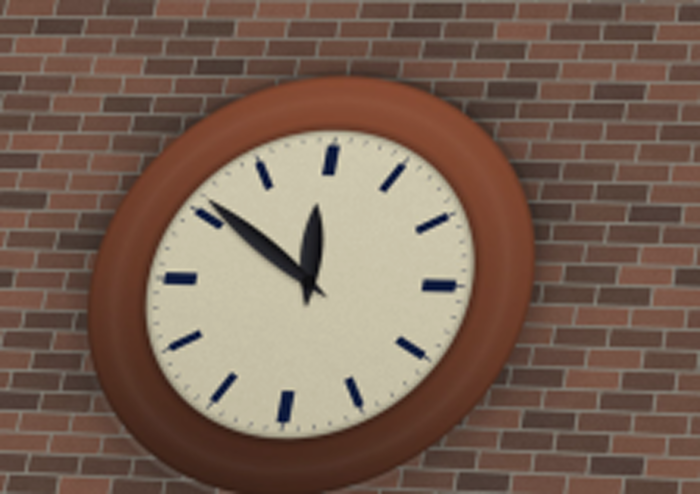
11:51
